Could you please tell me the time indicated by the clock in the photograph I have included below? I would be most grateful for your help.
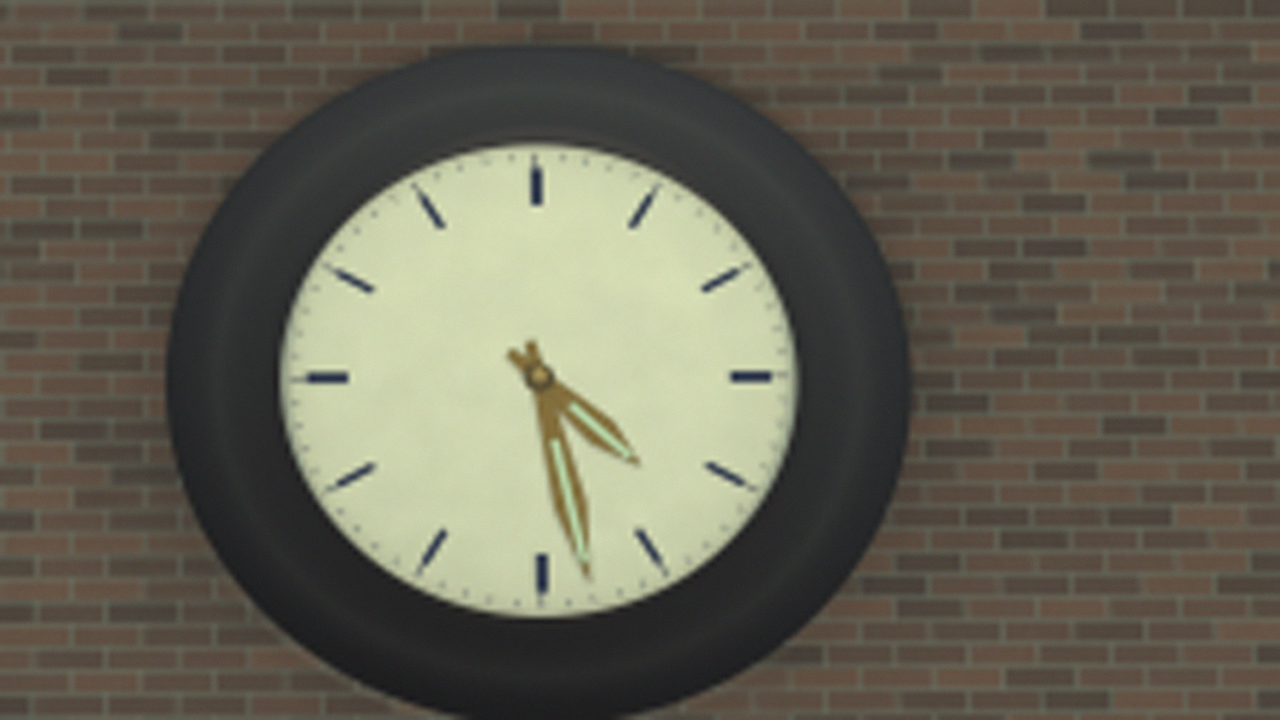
4:28
